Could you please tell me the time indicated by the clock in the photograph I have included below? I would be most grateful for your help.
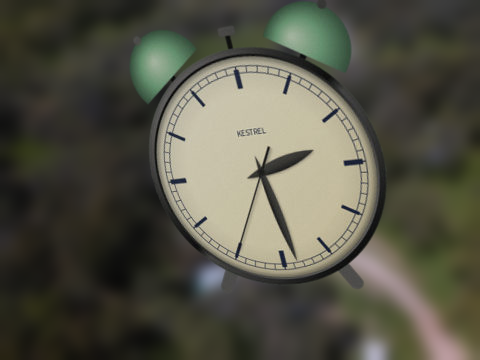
2:28:35
